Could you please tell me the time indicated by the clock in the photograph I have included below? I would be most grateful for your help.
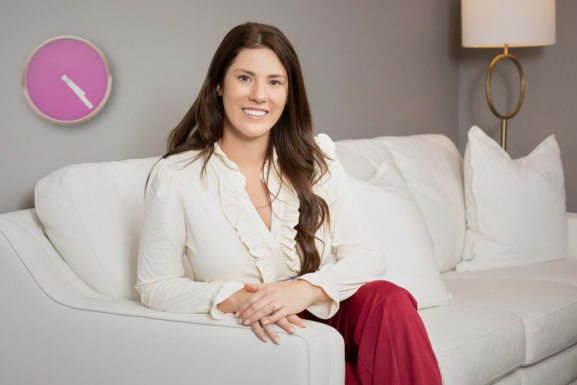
4:23
